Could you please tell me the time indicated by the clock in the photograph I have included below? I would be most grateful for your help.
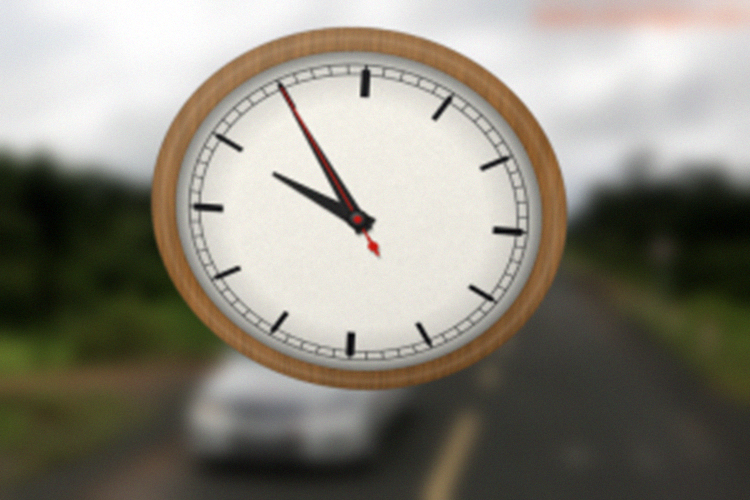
9:54:55
